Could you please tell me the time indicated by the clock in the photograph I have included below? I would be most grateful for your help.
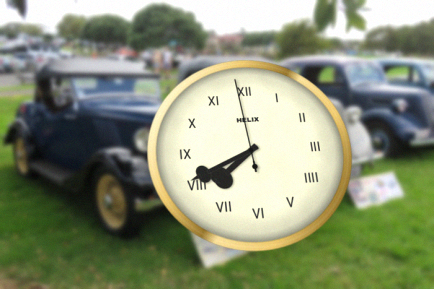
7:40:59
